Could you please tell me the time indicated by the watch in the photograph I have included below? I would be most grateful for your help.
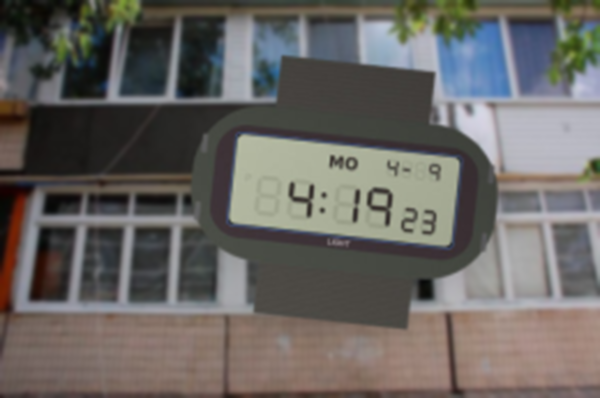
4:19:23
